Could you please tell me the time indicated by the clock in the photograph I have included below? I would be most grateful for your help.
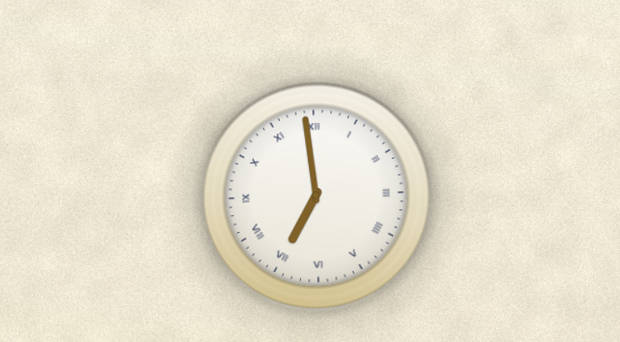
6:59
